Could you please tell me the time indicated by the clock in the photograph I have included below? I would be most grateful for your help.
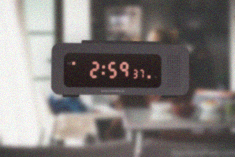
2:59:37
